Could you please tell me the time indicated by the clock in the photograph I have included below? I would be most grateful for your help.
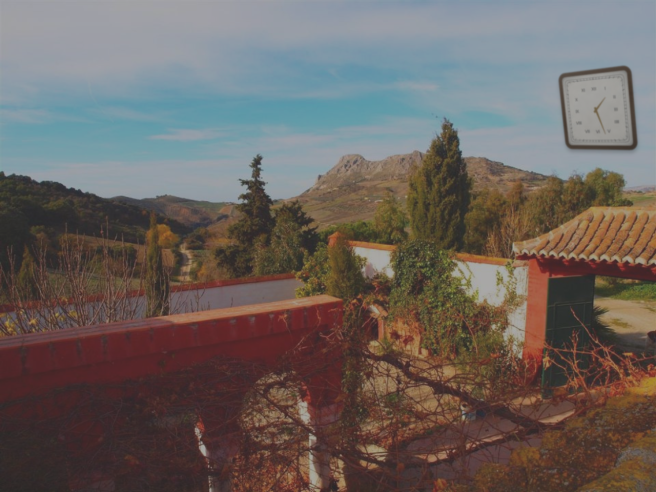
1:27
